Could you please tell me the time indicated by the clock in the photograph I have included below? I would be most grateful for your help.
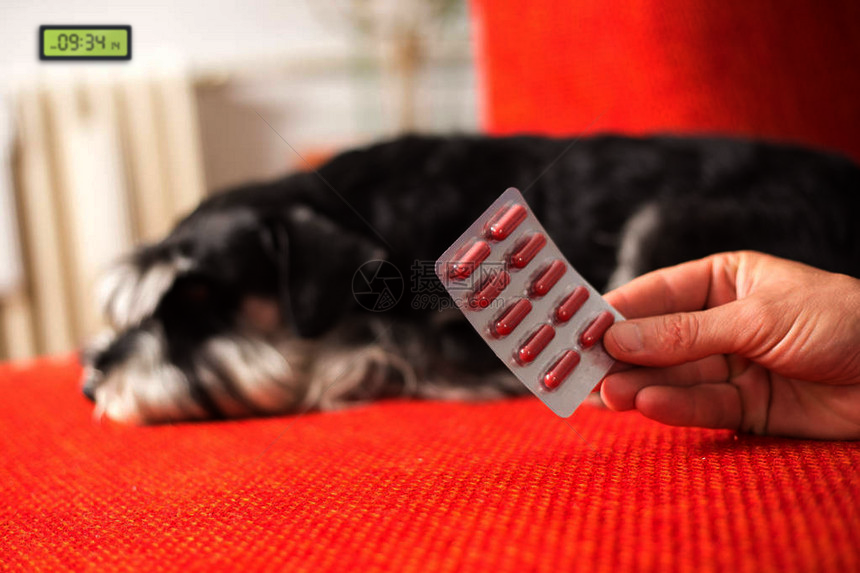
9:34
